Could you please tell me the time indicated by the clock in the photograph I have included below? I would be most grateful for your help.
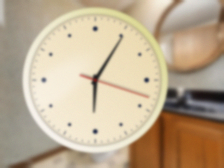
6:05:18
